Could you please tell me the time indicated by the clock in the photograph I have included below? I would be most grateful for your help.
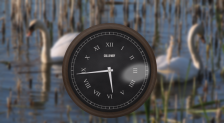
5:44
